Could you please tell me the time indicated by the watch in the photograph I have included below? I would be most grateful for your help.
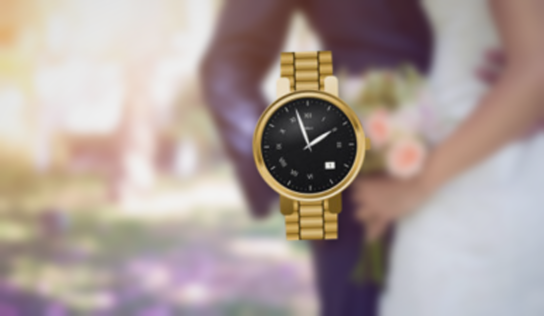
1:57
